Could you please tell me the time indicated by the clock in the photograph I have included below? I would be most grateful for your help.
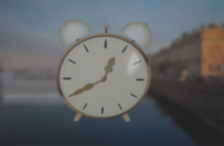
12:40
